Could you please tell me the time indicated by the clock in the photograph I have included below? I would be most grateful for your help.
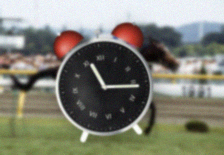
11:16
